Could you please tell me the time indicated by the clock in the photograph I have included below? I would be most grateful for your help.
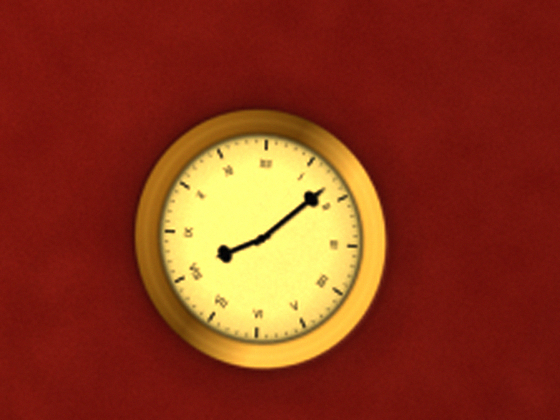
8:08
